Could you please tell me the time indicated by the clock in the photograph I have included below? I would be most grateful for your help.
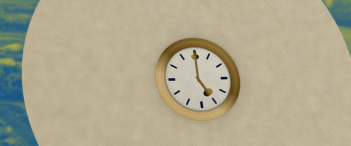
5:00
